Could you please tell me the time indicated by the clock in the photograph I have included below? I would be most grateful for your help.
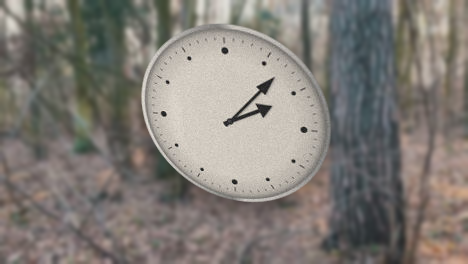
2:07
